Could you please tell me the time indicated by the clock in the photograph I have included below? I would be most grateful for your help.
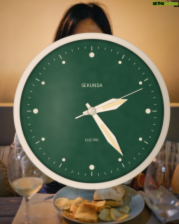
2:24:11
